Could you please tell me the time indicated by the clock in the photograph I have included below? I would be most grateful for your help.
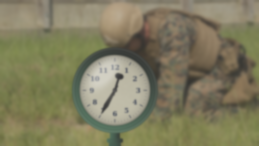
12:35
